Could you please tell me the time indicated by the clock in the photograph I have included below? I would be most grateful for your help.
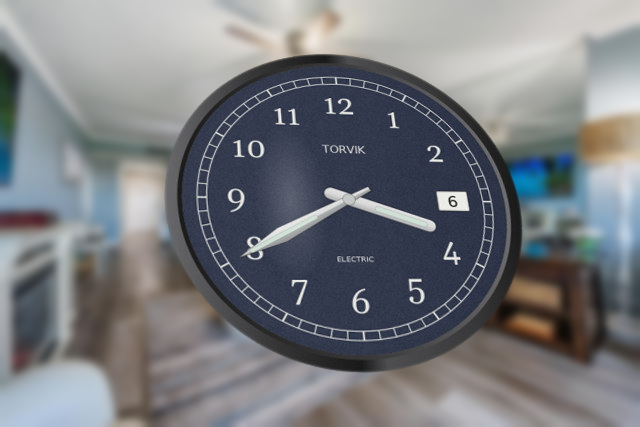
3:40
